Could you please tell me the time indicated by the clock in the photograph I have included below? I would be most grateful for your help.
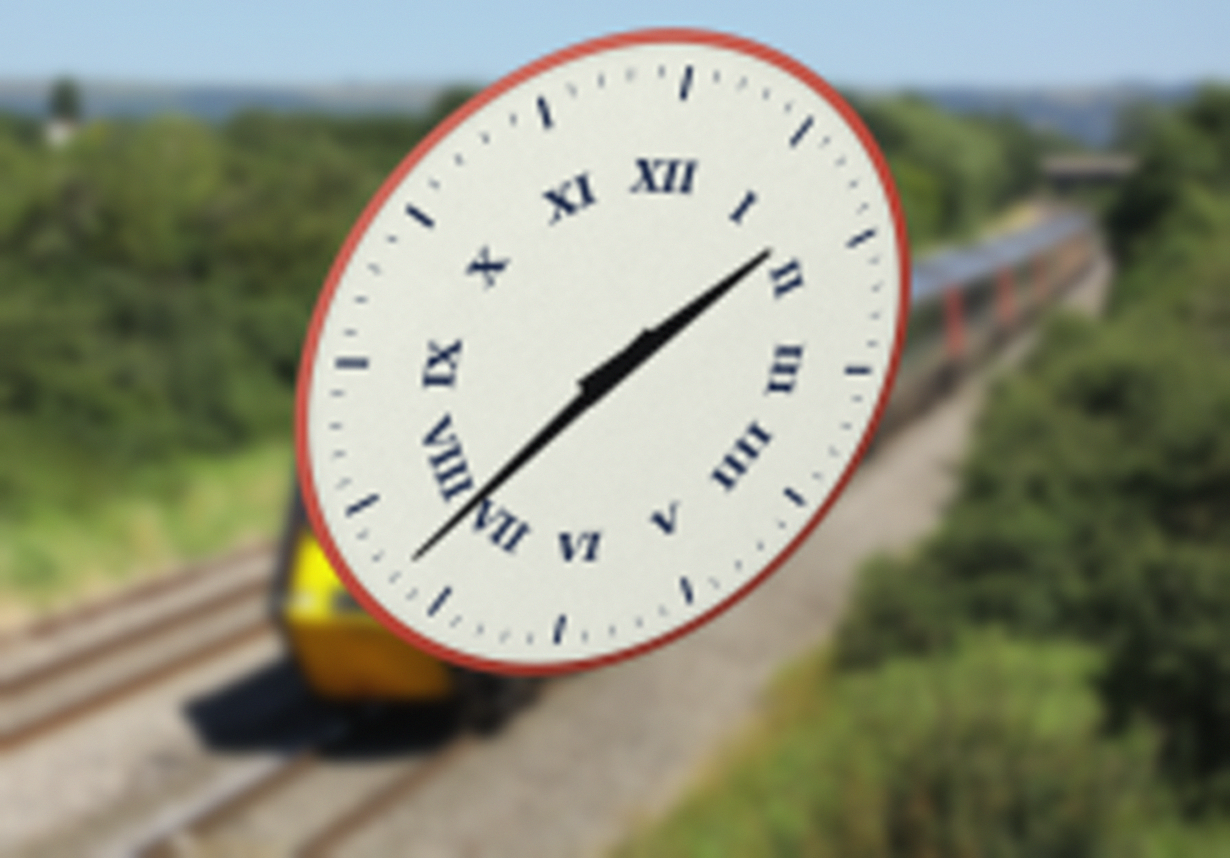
1:37
